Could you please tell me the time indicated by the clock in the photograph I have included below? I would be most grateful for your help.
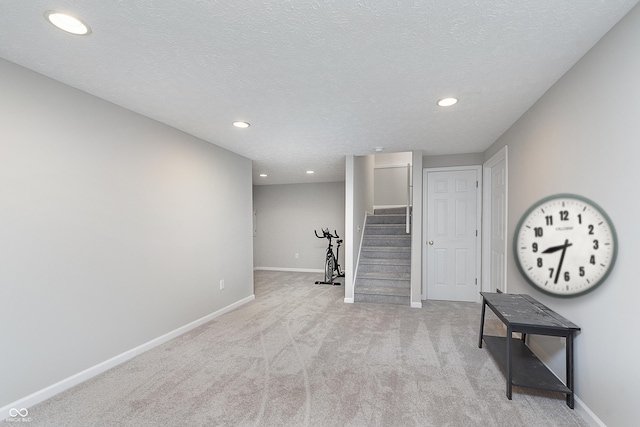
8:33
